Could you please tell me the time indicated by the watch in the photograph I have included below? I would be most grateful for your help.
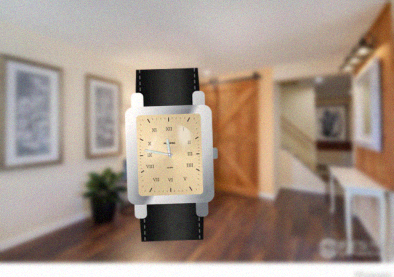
11:47
